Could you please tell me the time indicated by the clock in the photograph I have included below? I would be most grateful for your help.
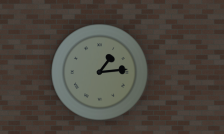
1:14
